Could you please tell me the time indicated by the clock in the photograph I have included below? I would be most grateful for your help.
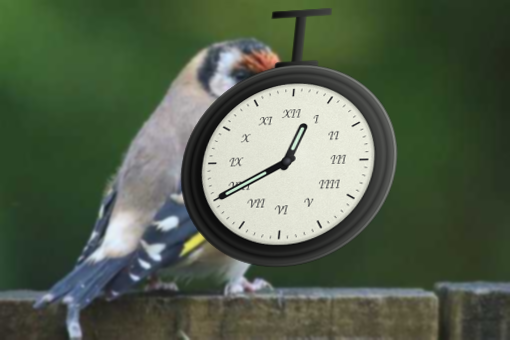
12:40
